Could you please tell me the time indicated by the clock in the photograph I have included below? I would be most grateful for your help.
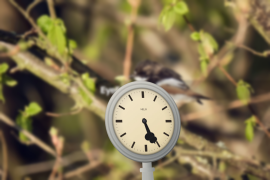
5:26
